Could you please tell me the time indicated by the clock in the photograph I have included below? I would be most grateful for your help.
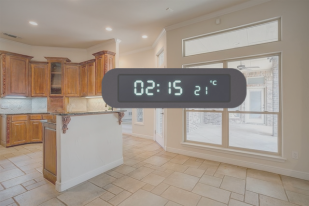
2:15
